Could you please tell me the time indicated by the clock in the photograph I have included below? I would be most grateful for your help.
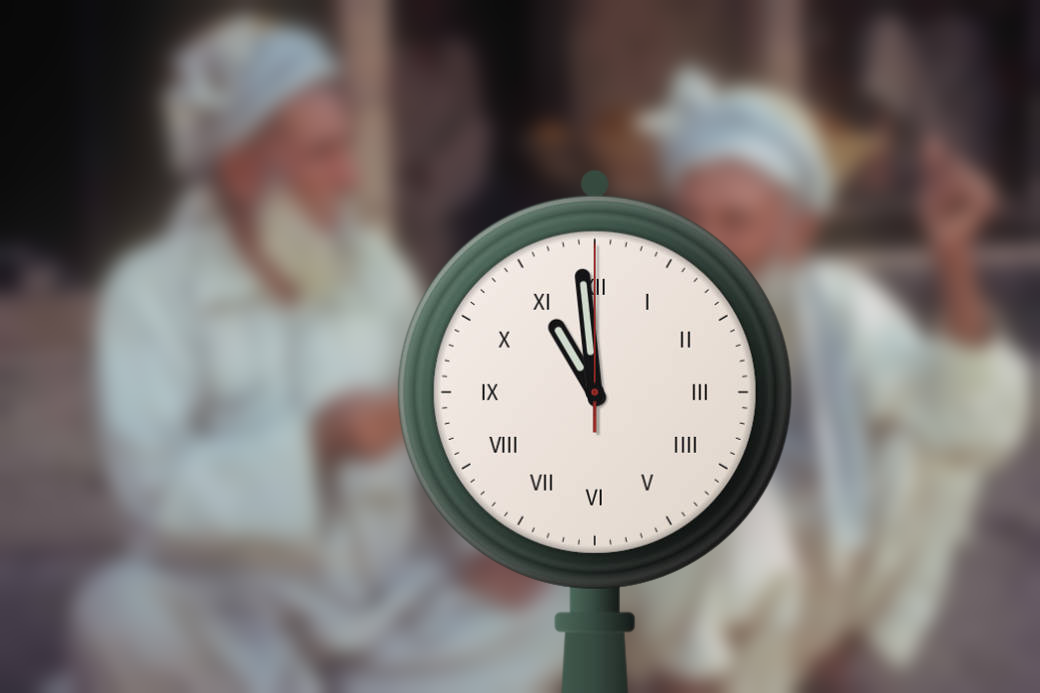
10:59:00
